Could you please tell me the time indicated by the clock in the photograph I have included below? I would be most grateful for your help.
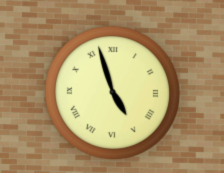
4:57
